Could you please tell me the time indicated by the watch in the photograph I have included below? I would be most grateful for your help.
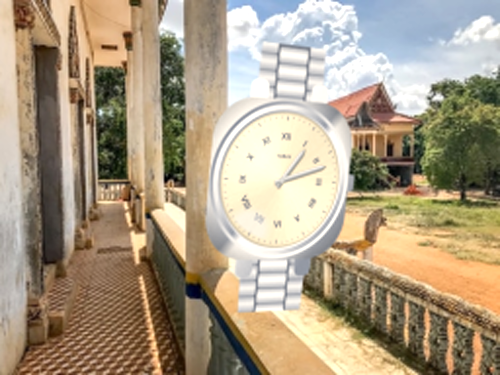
1:12
